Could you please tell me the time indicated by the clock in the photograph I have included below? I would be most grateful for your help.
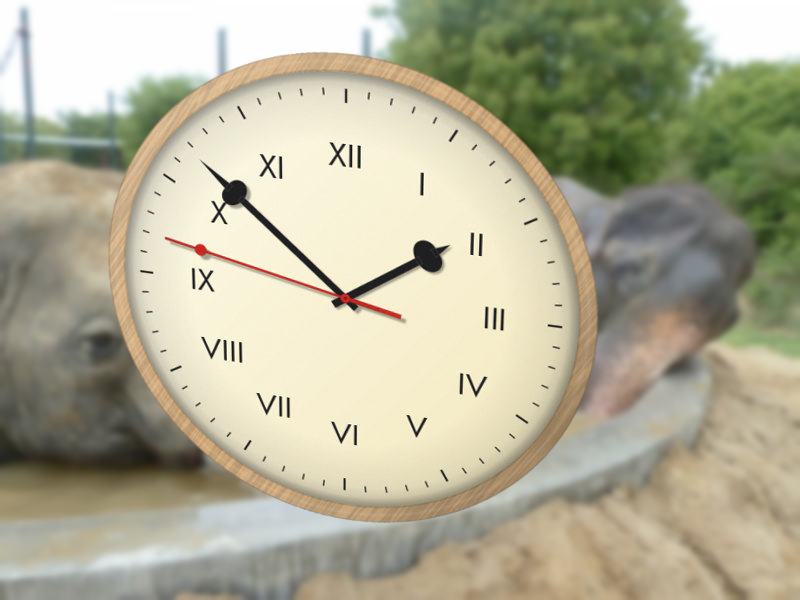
1:51:47
